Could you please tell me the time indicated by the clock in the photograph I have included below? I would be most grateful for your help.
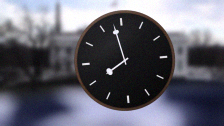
7:58
